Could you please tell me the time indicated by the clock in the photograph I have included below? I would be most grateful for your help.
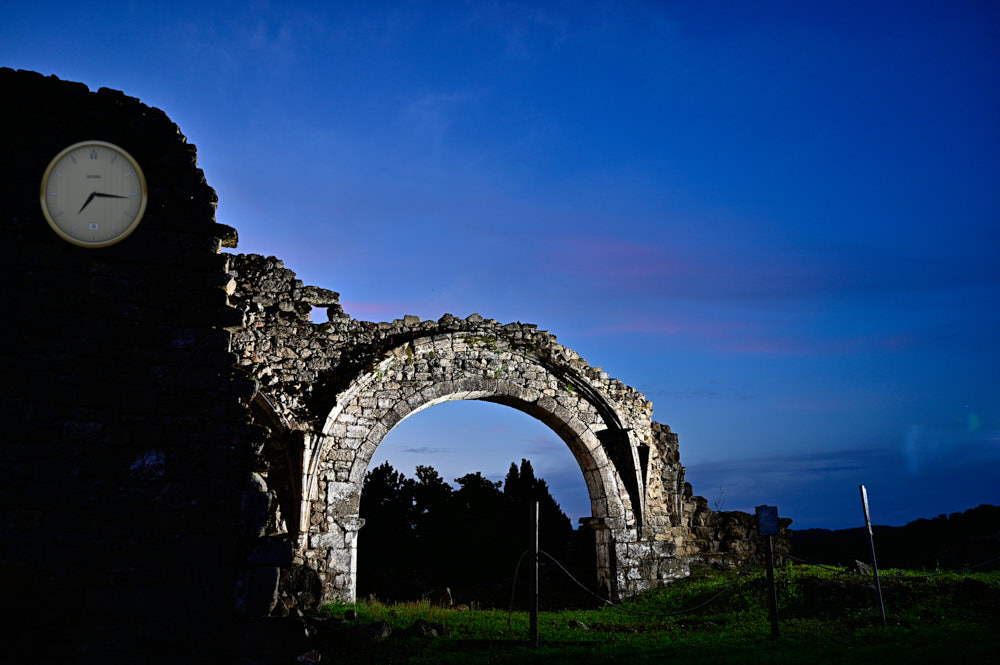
7:16
